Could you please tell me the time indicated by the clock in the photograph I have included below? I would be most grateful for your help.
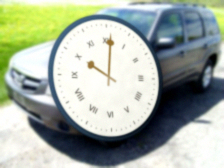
10:01
